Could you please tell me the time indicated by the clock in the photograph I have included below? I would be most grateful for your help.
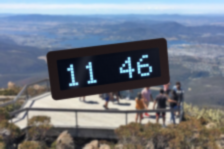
11:46
